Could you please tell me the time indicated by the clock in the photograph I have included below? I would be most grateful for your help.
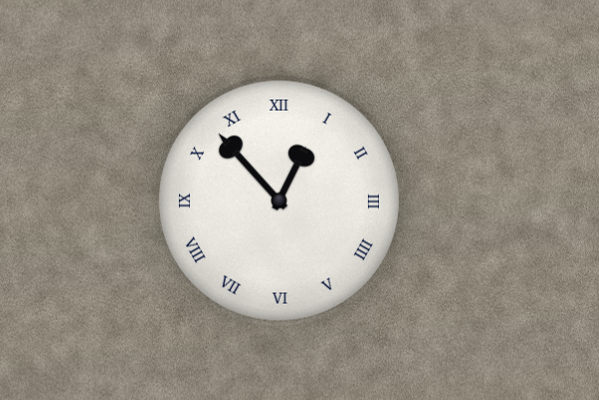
12:53
